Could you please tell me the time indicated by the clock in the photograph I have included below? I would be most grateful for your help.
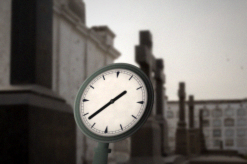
1:38
